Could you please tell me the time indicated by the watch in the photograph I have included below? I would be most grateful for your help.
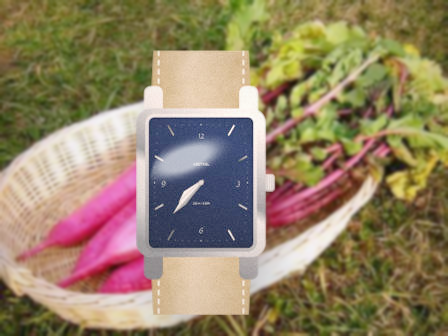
7:37
